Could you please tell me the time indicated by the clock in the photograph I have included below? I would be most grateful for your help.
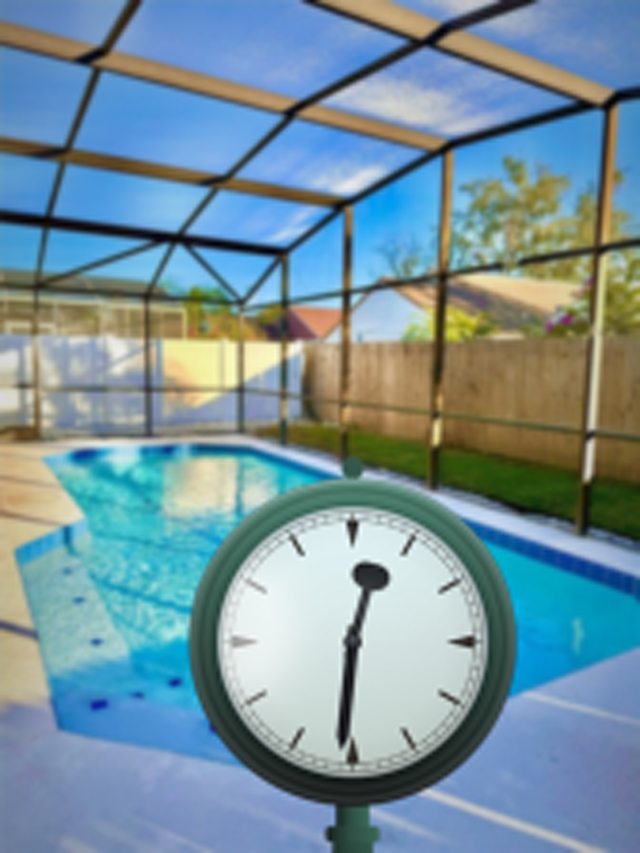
12:31
